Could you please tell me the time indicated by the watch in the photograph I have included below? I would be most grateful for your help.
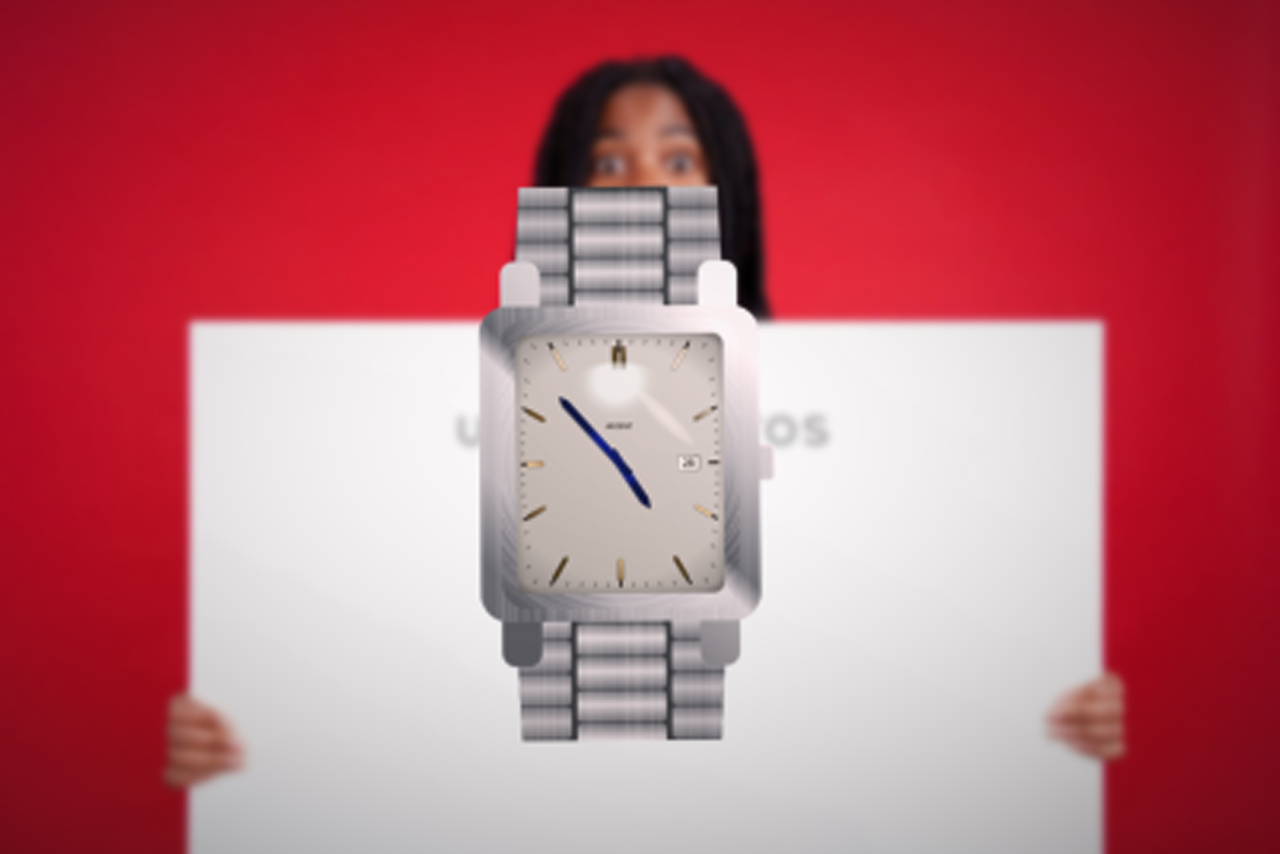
4:53
